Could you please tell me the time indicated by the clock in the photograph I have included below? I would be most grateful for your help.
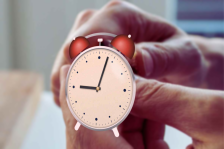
9:03
